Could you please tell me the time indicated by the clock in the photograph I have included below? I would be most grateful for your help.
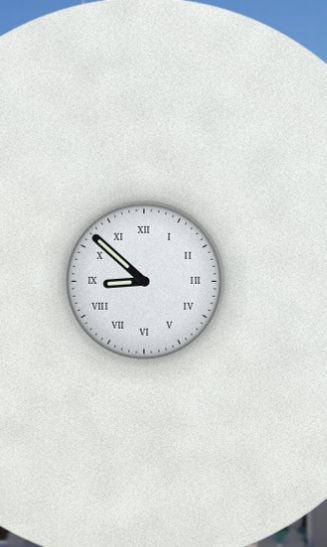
8:52
